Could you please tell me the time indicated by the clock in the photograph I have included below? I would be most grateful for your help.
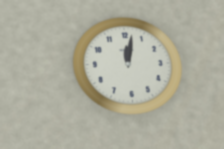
12:02
